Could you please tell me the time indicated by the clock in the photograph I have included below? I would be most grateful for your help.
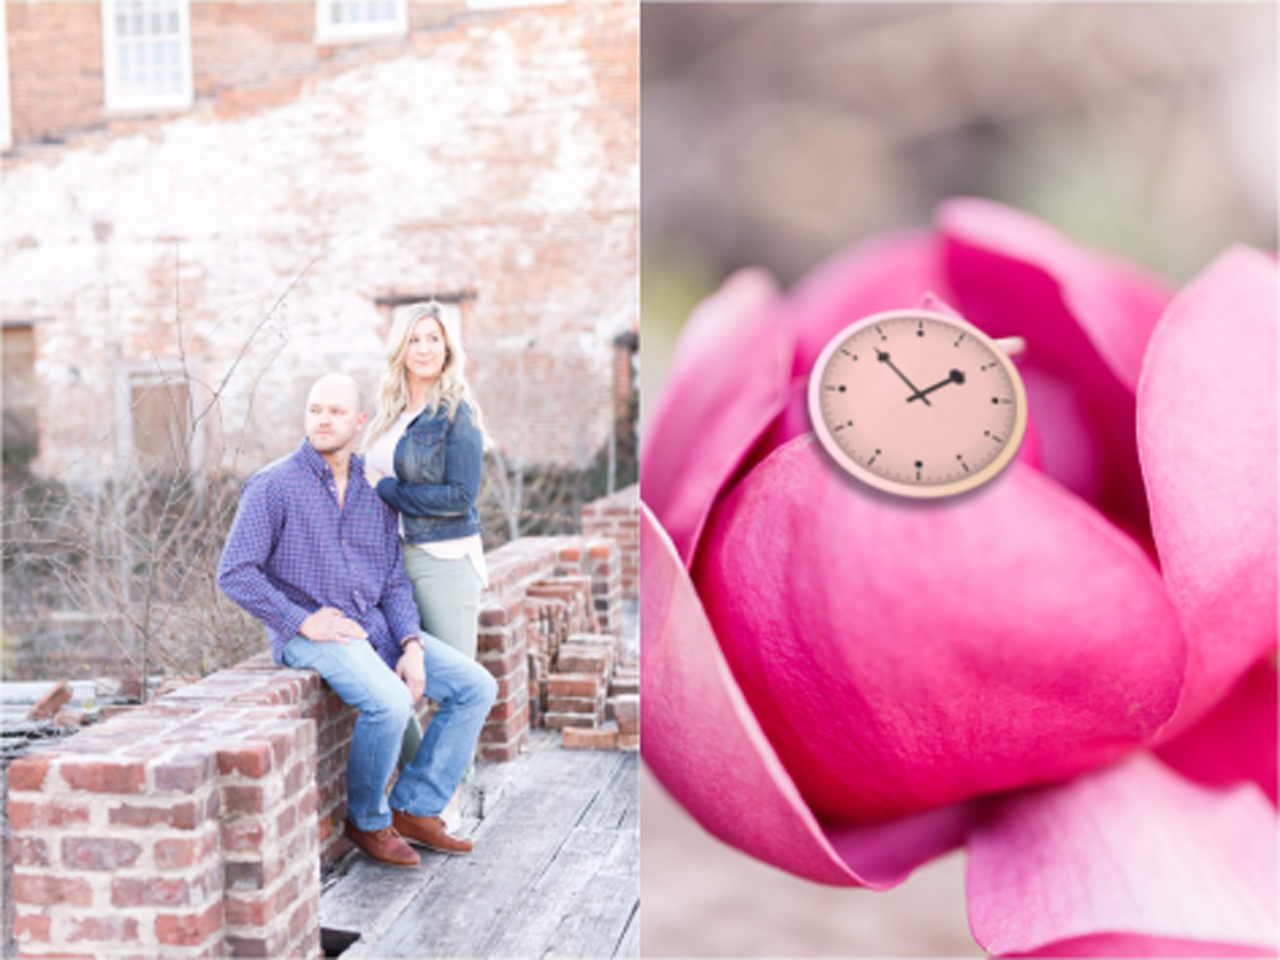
1:53
